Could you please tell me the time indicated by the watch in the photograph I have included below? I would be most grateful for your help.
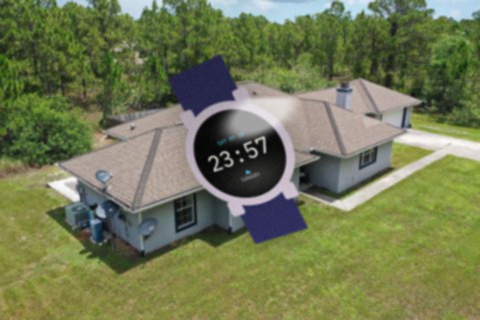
23:57
